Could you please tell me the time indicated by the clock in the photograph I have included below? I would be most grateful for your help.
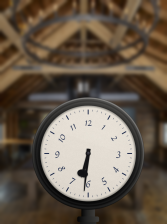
6:31
